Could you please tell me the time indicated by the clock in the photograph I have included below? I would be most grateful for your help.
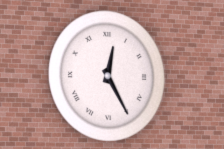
12:25
